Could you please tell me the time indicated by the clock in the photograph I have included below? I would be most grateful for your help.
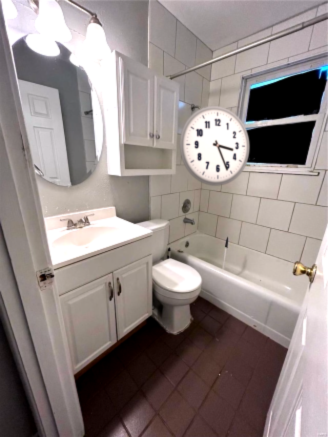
3:26
